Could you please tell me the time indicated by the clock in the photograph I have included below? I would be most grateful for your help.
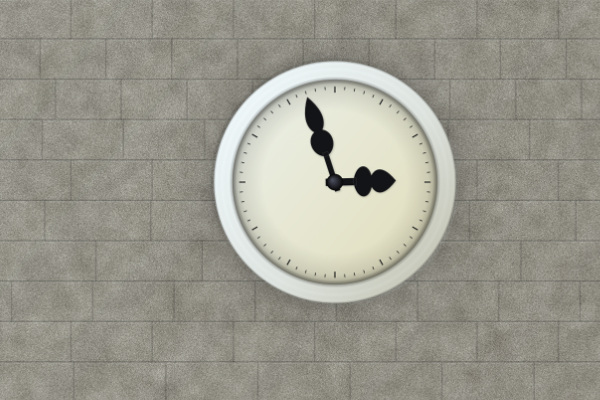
2:57
